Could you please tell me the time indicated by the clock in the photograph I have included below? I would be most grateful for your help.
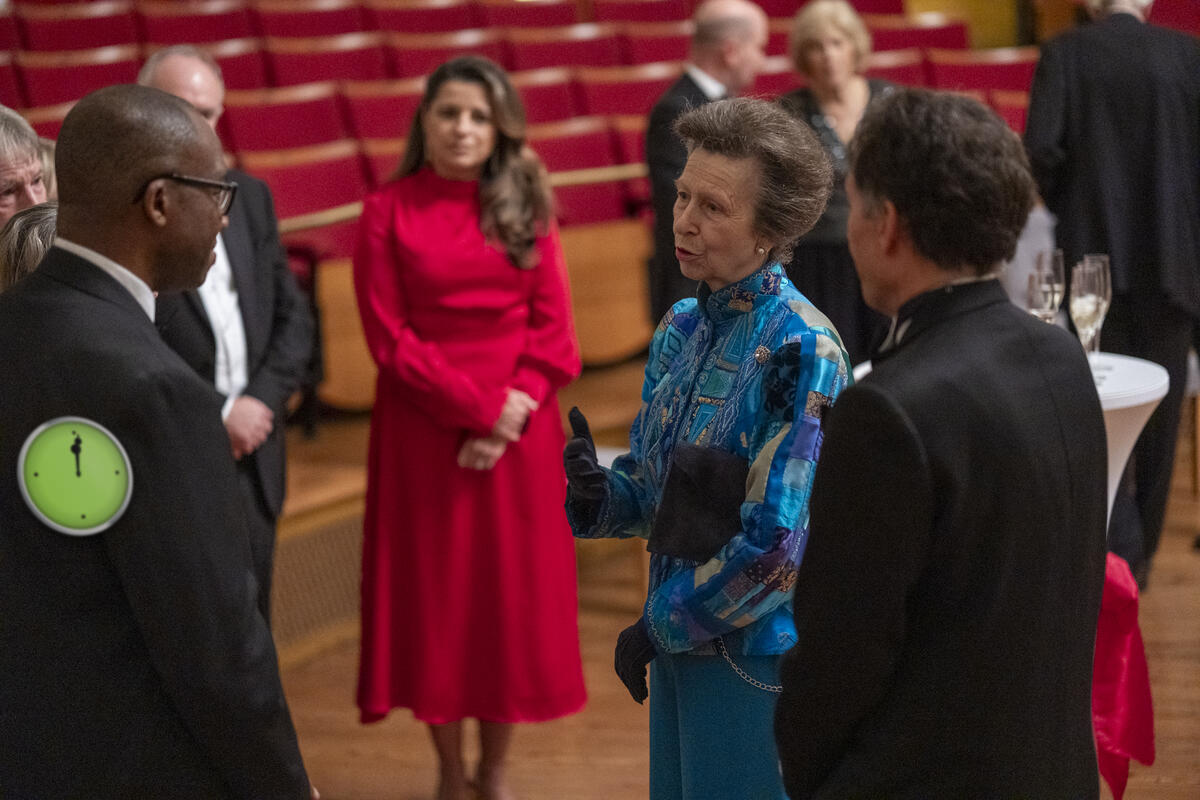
12:01
